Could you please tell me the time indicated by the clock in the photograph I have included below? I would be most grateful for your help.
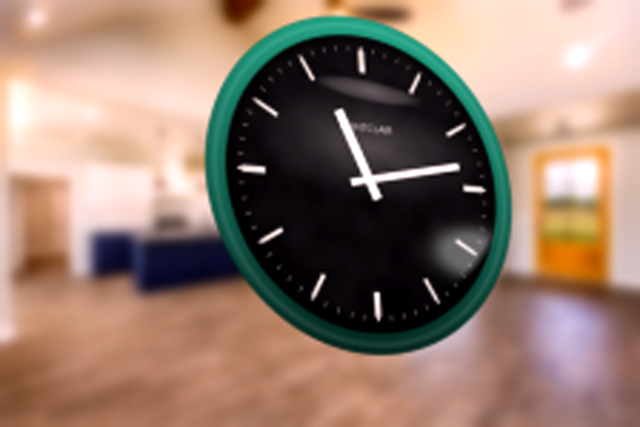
11:13
